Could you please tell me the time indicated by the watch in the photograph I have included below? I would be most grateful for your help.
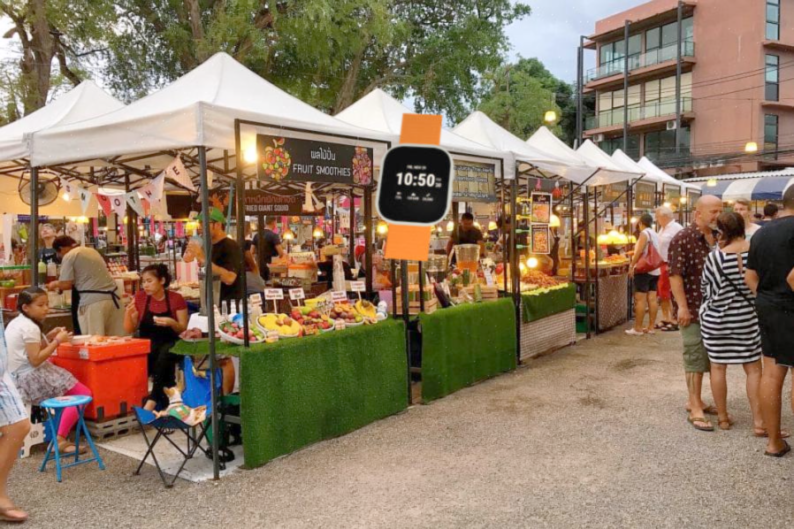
10:50
